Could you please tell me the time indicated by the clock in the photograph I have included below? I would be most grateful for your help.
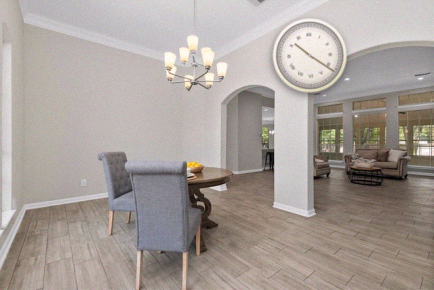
10:21
